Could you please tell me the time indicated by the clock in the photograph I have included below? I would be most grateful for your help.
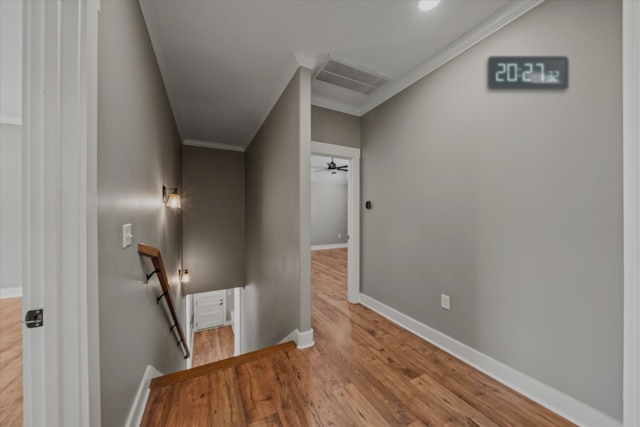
20:27
